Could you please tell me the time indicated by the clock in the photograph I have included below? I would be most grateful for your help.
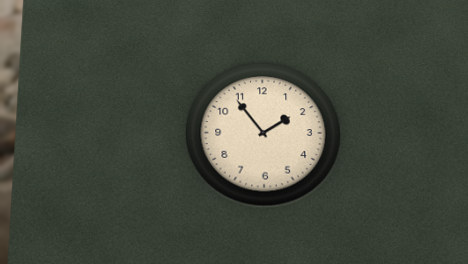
1:54
